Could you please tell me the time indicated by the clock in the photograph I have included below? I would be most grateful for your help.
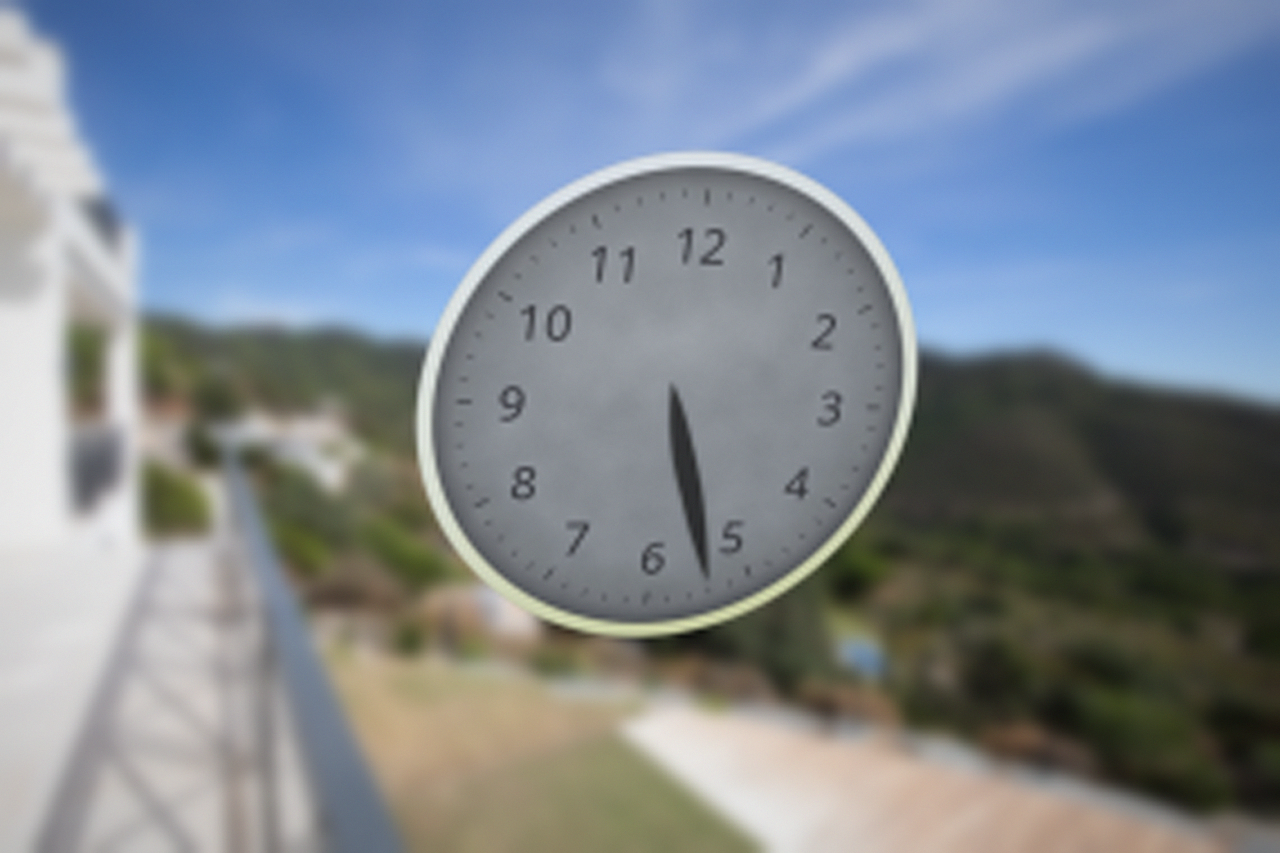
5:27
